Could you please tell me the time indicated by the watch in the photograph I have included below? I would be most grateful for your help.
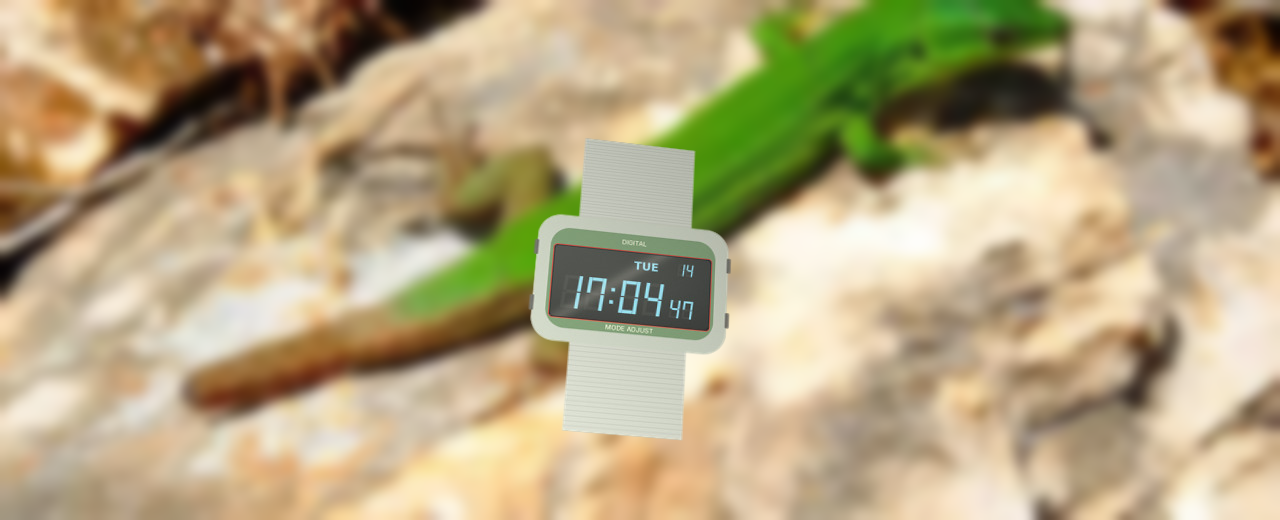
17:04:47
